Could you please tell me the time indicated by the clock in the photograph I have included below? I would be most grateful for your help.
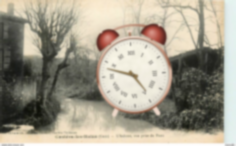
4:48
